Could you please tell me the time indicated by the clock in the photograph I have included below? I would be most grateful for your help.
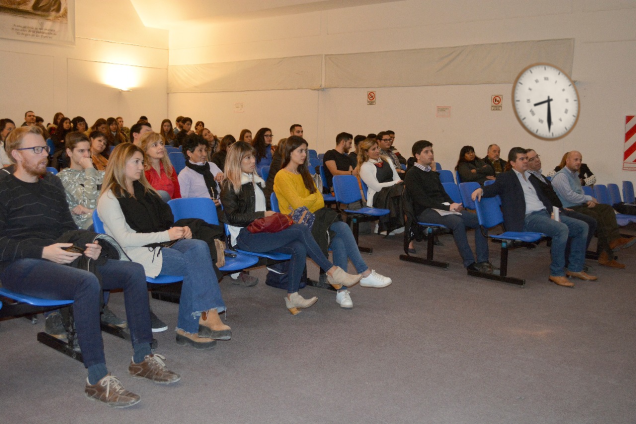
8:31
